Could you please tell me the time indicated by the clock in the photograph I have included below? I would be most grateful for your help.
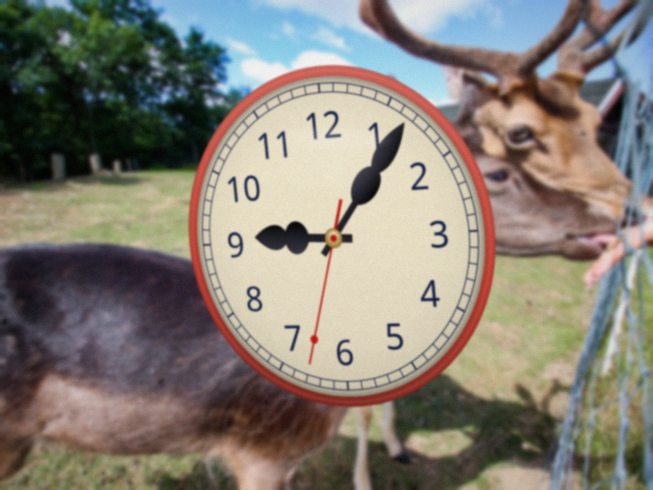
9:06:33
